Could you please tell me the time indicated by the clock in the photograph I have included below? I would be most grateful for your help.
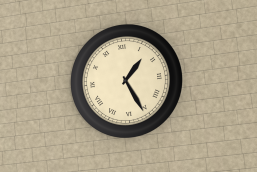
1:26
